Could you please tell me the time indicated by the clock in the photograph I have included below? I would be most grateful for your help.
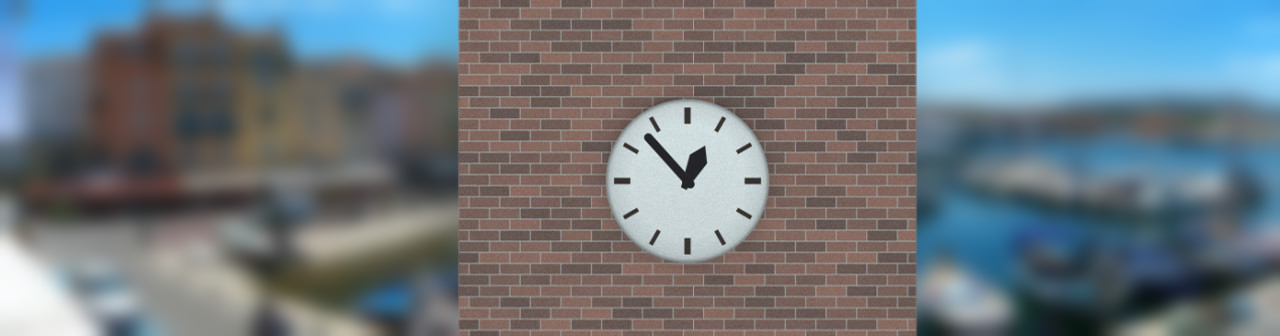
12:53
